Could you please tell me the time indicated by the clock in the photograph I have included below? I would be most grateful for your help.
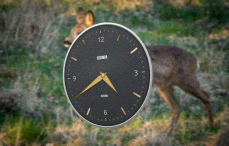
4:40
